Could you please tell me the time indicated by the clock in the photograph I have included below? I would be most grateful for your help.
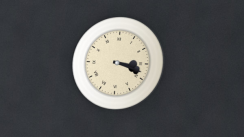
3:18
